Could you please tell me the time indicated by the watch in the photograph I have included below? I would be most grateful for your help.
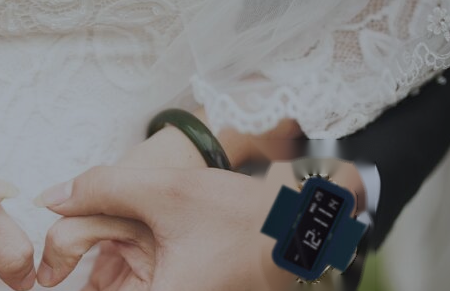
12:11
